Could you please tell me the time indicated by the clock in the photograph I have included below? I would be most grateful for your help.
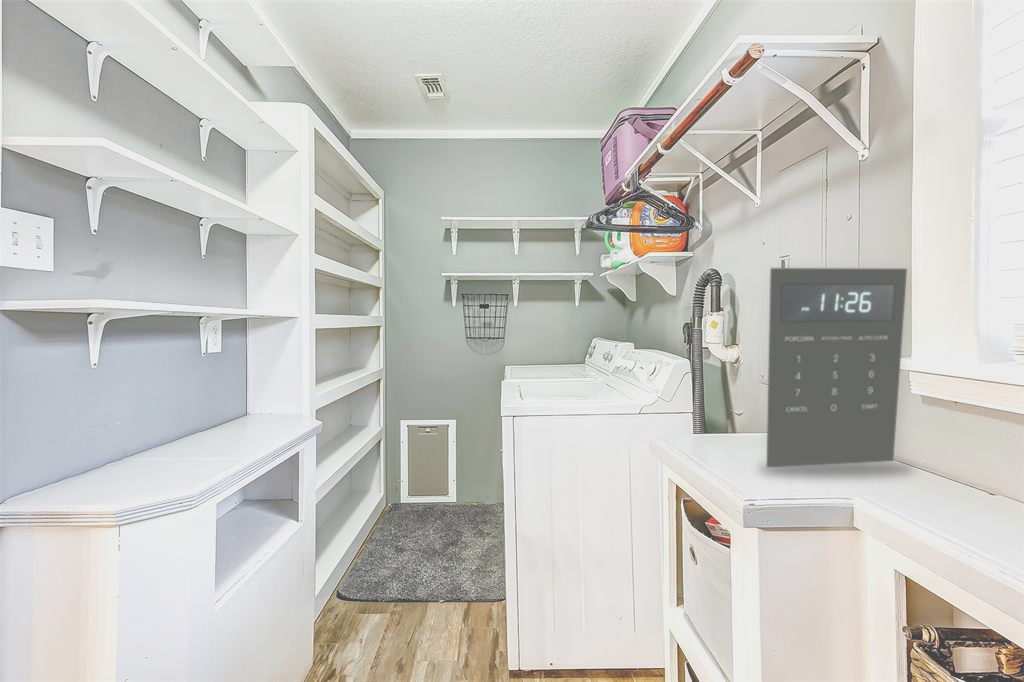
11:26
